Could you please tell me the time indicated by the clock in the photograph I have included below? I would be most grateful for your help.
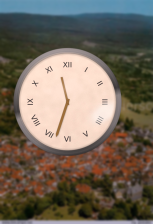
11:33
